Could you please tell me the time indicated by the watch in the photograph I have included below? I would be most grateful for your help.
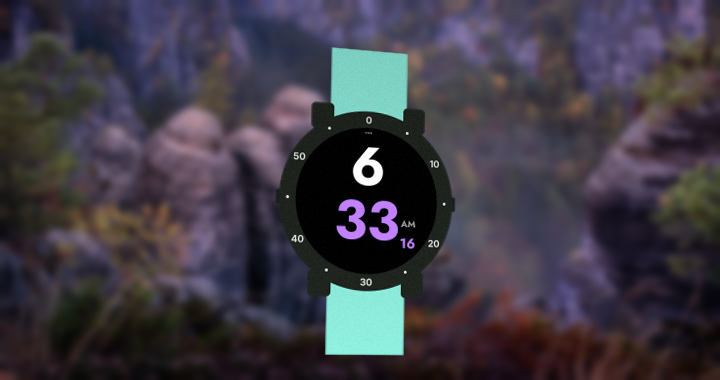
6:33:16
